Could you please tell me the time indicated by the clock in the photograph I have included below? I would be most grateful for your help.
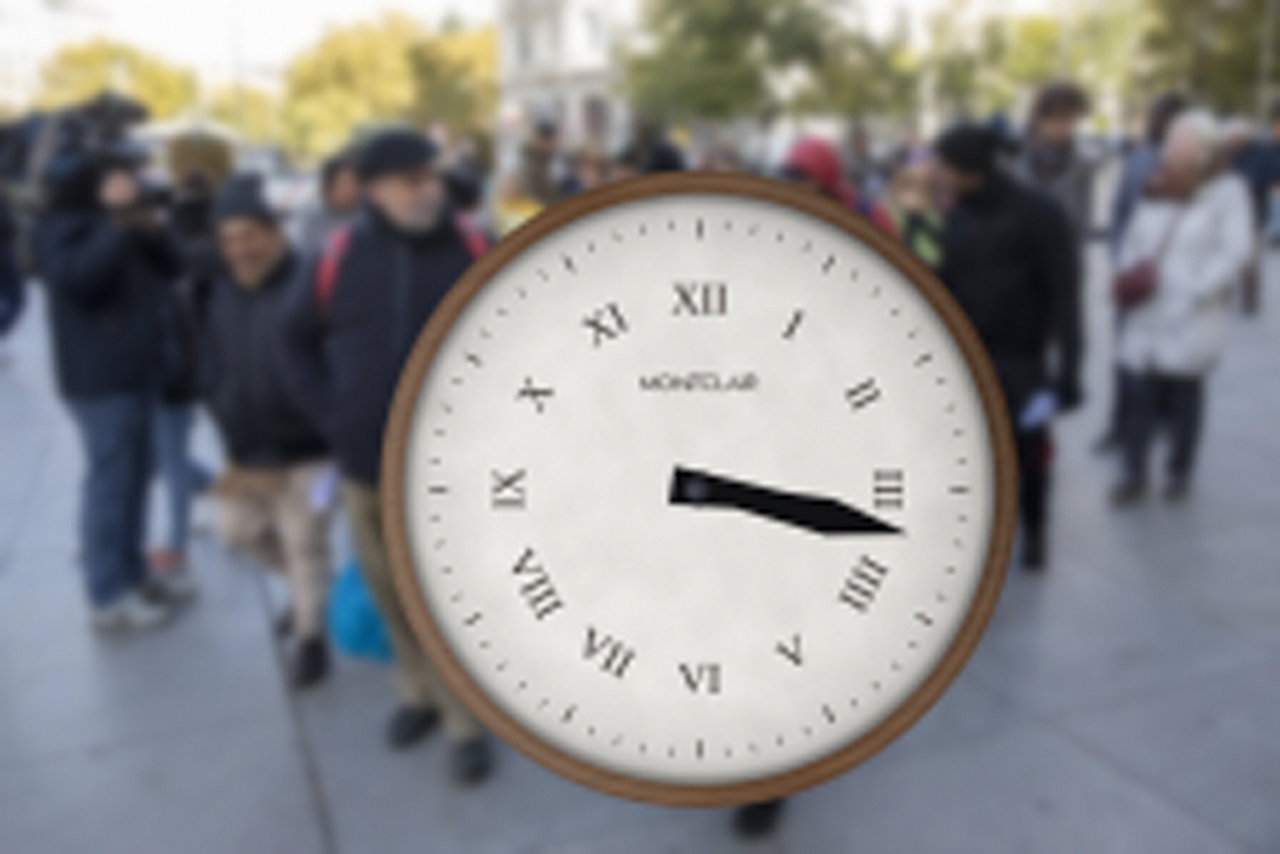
3:17
